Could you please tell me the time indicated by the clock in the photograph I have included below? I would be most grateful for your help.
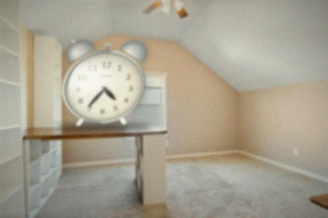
4:36
